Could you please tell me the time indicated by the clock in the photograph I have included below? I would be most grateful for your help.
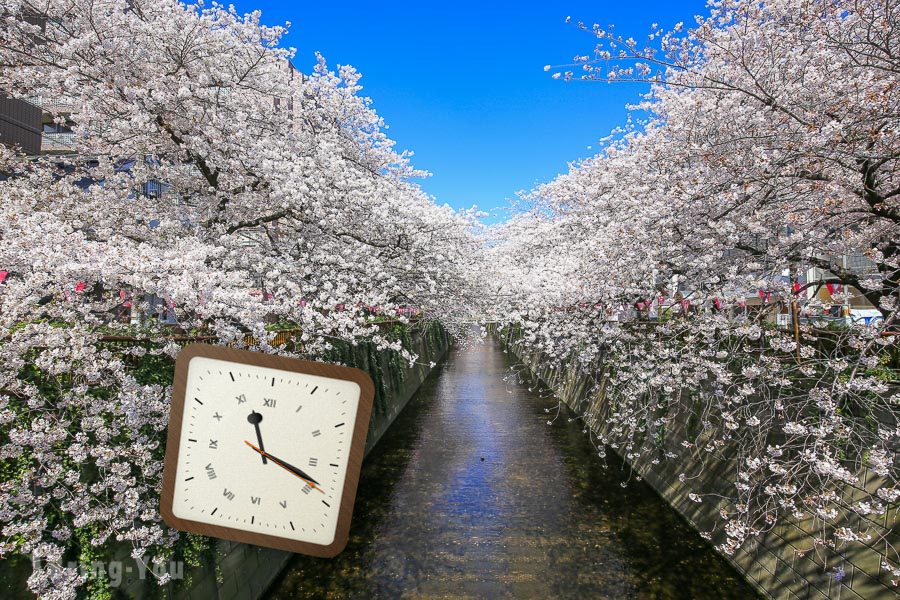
11:18:19
